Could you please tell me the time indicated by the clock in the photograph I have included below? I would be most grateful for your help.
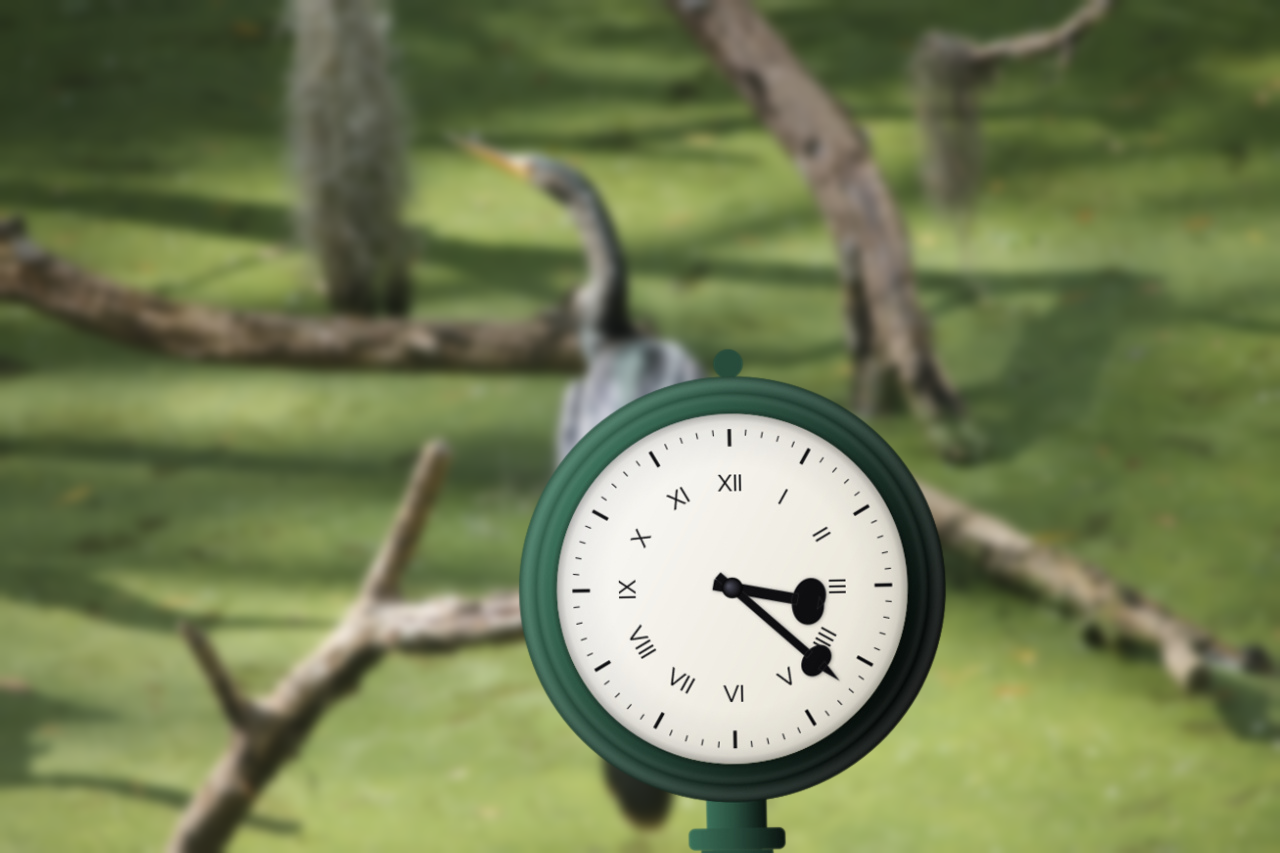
3:22
